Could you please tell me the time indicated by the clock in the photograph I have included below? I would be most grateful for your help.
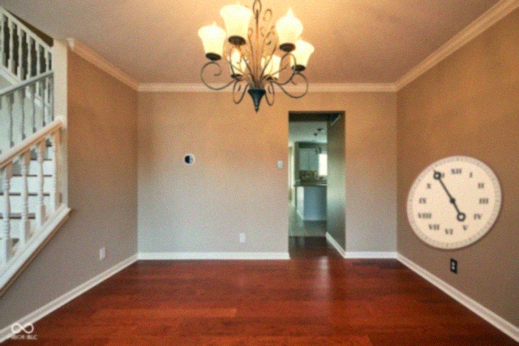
4:54
